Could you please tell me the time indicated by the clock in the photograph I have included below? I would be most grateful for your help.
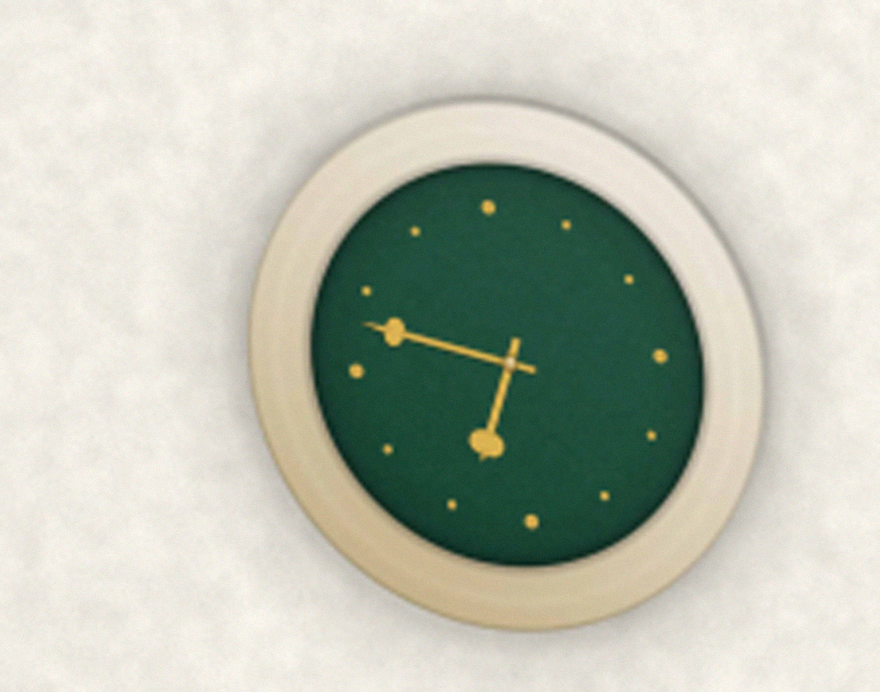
6:48
